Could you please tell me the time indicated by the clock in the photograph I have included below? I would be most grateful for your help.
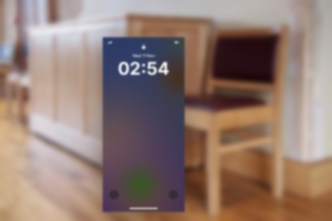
2:54
